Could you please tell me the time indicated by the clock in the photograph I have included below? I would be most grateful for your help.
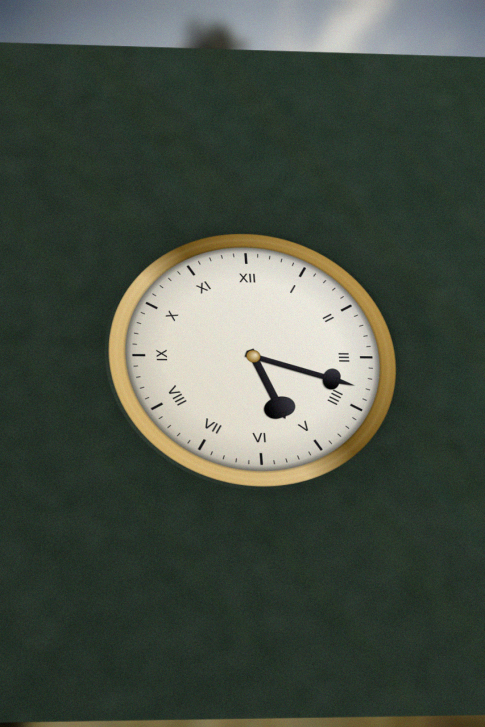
5:18
